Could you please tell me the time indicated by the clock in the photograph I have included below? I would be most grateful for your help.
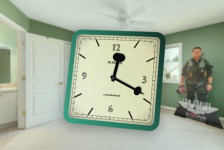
12:19
